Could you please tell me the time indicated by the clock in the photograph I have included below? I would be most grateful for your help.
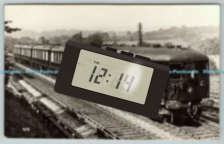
12:14
